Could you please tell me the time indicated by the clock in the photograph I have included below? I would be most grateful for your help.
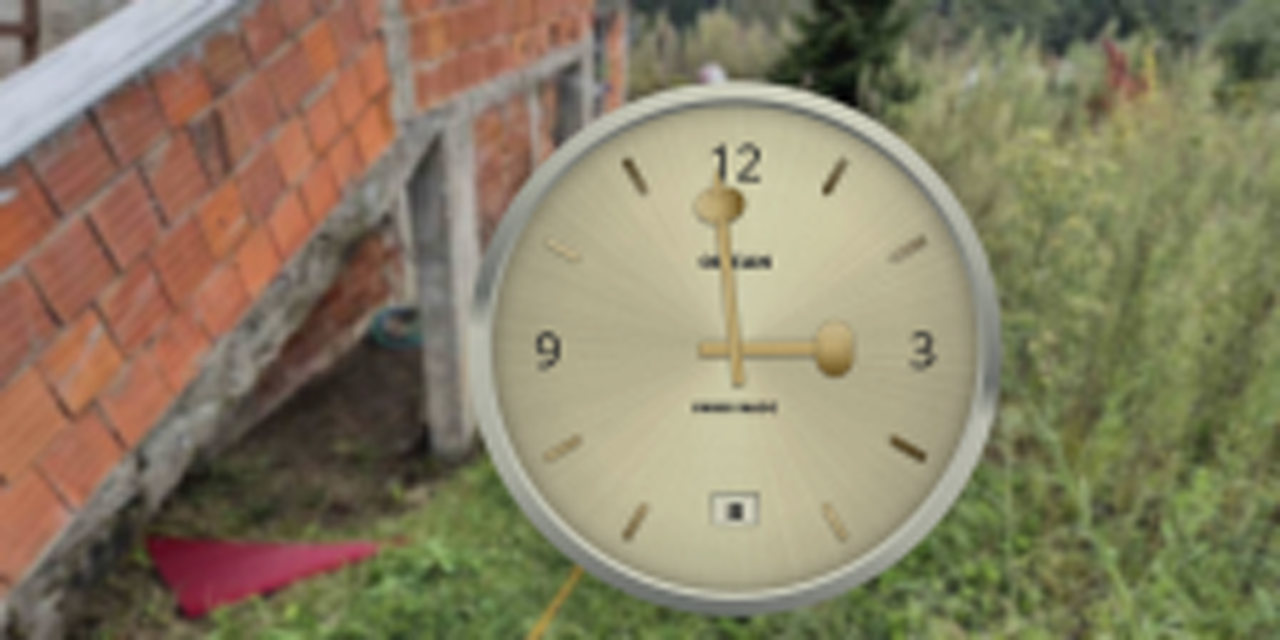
2:59
